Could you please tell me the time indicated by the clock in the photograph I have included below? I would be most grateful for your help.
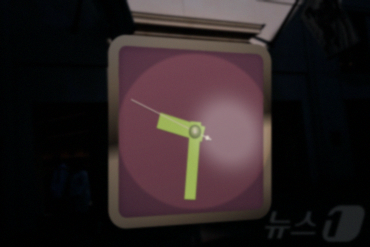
9:30:49
